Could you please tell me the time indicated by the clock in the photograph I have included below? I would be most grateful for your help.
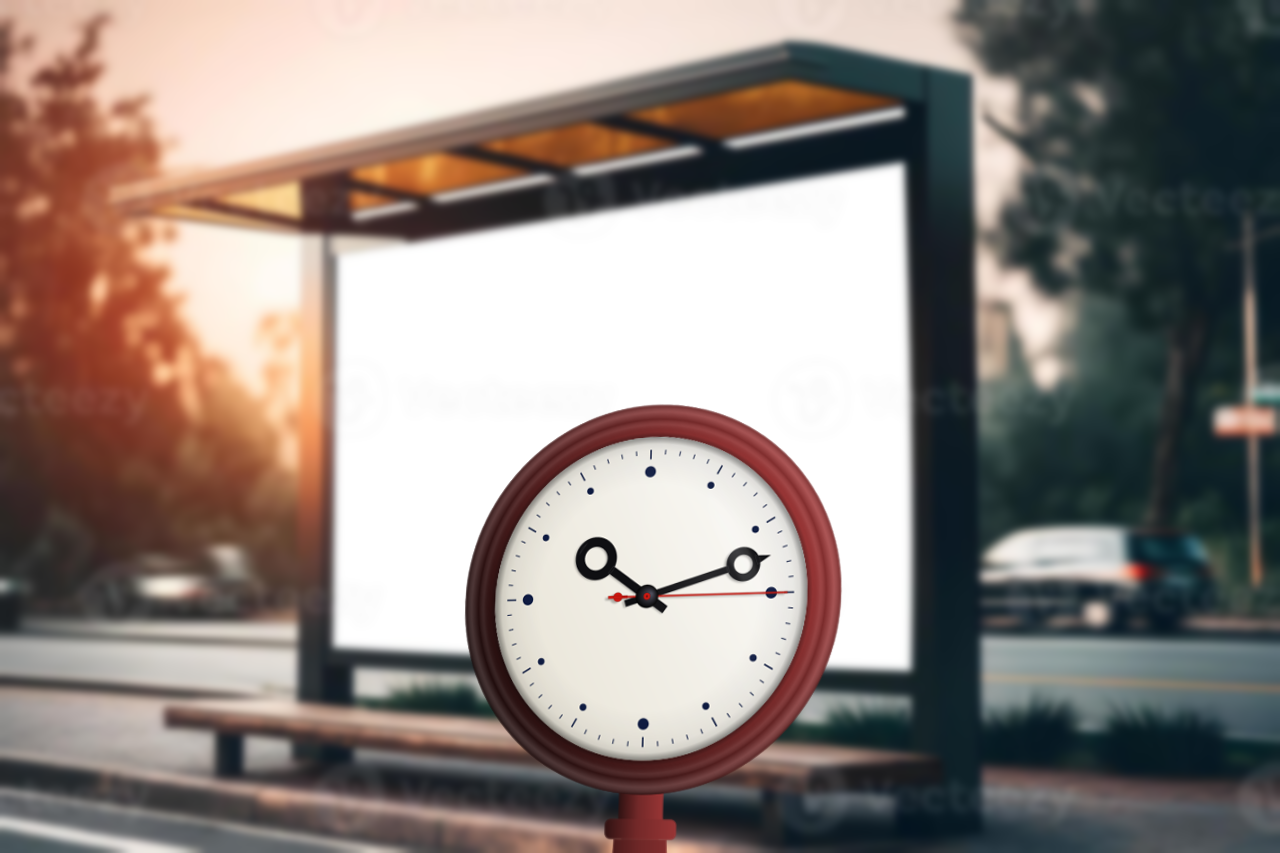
10:12:15
